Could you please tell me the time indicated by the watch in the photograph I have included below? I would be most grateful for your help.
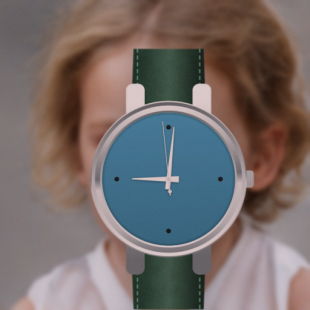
9:00:59
